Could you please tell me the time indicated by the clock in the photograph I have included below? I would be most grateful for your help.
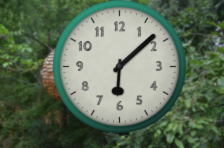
6:08
